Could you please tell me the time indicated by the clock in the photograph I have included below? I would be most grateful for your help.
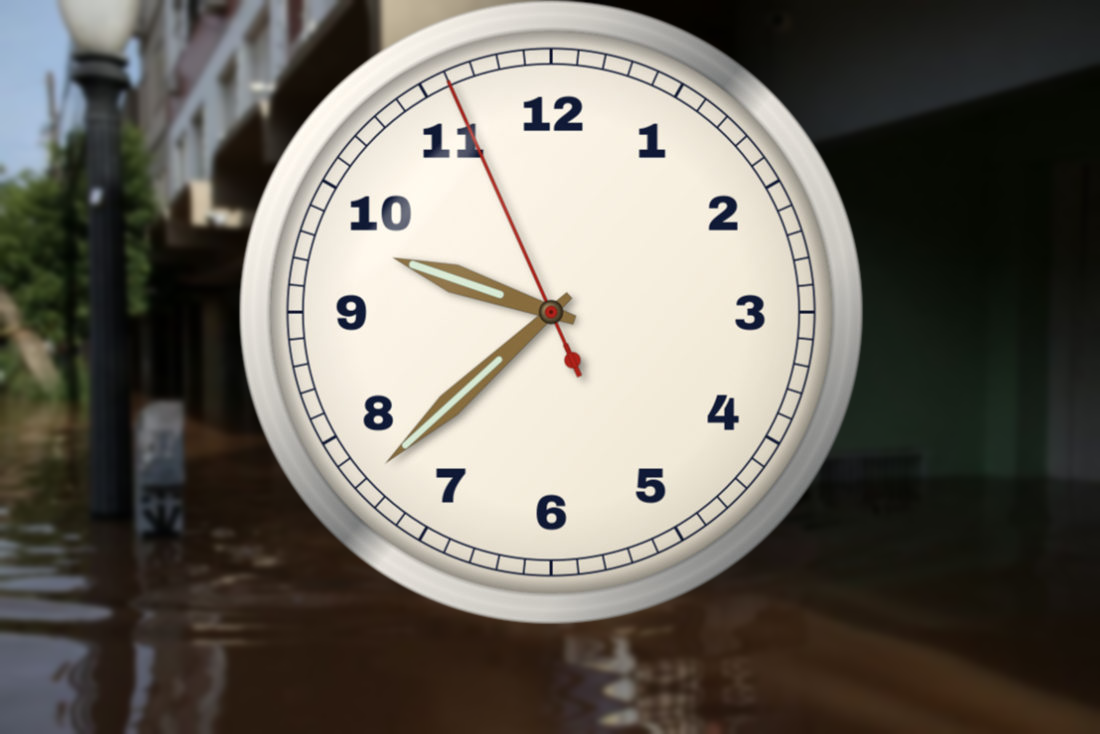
9:37:56
